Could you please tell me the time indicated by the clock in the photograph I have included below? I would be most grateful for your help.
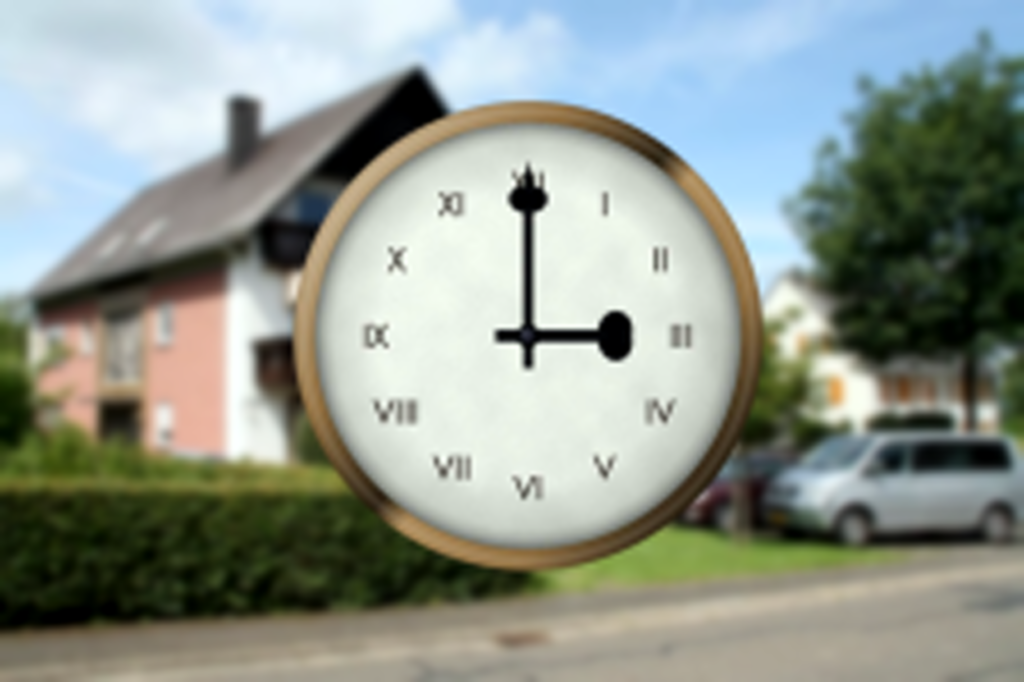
3:00
